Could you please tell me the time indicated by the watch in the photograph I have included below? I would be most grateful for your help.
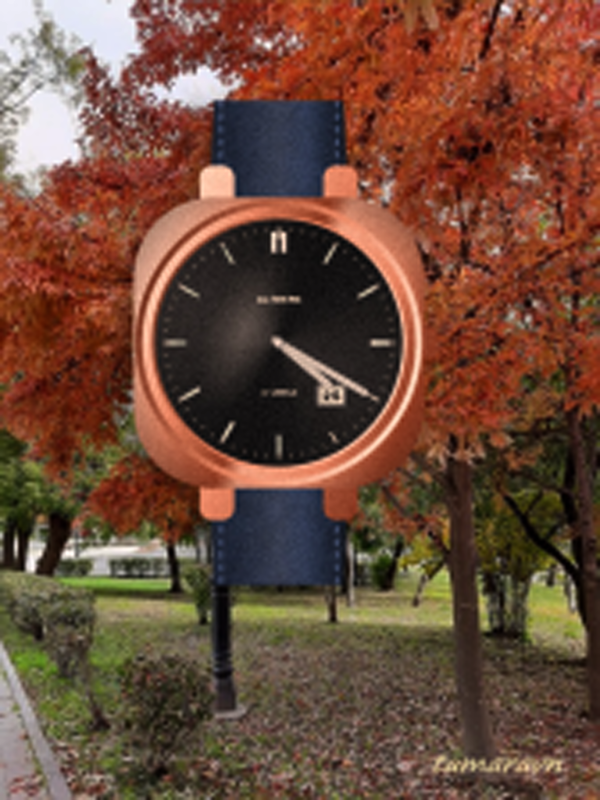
4:20
